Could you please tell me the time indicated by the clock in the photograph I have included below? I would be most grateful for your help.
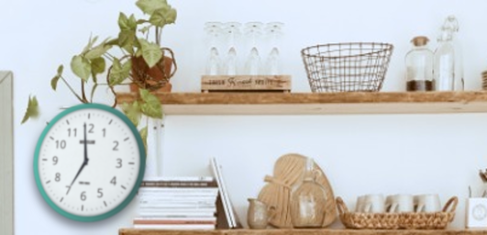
6:59
